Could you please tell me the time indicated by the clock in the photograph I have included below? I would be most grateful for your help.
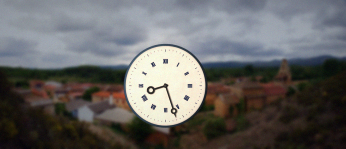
8:27
